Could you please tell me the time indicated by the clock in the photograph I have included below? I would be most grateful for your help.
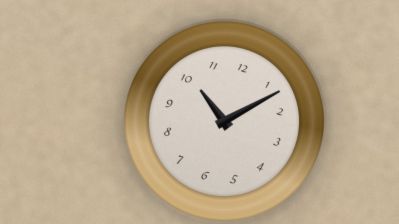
10:07
